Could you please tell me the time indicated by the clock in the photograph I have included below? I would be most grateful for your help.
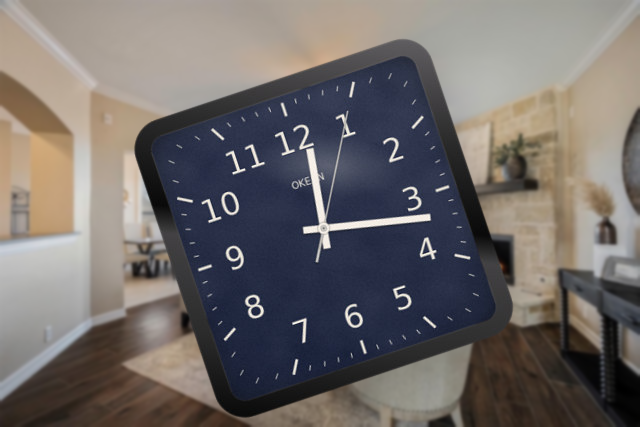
12:17:05
